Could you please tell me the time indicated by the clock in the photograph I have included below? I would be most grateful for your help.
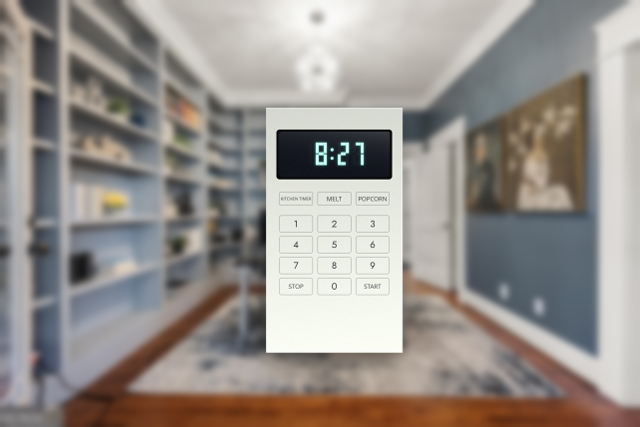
8:27
